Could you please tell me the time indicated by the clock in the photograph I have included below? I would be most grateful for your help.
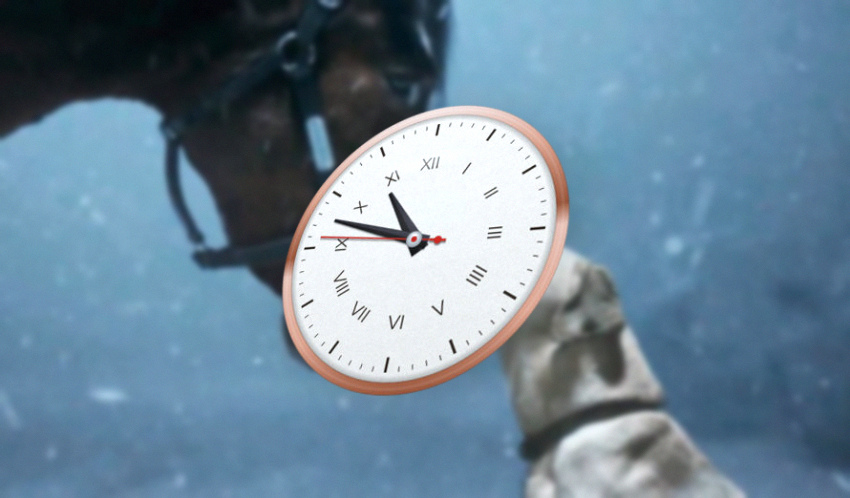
10:47:46
